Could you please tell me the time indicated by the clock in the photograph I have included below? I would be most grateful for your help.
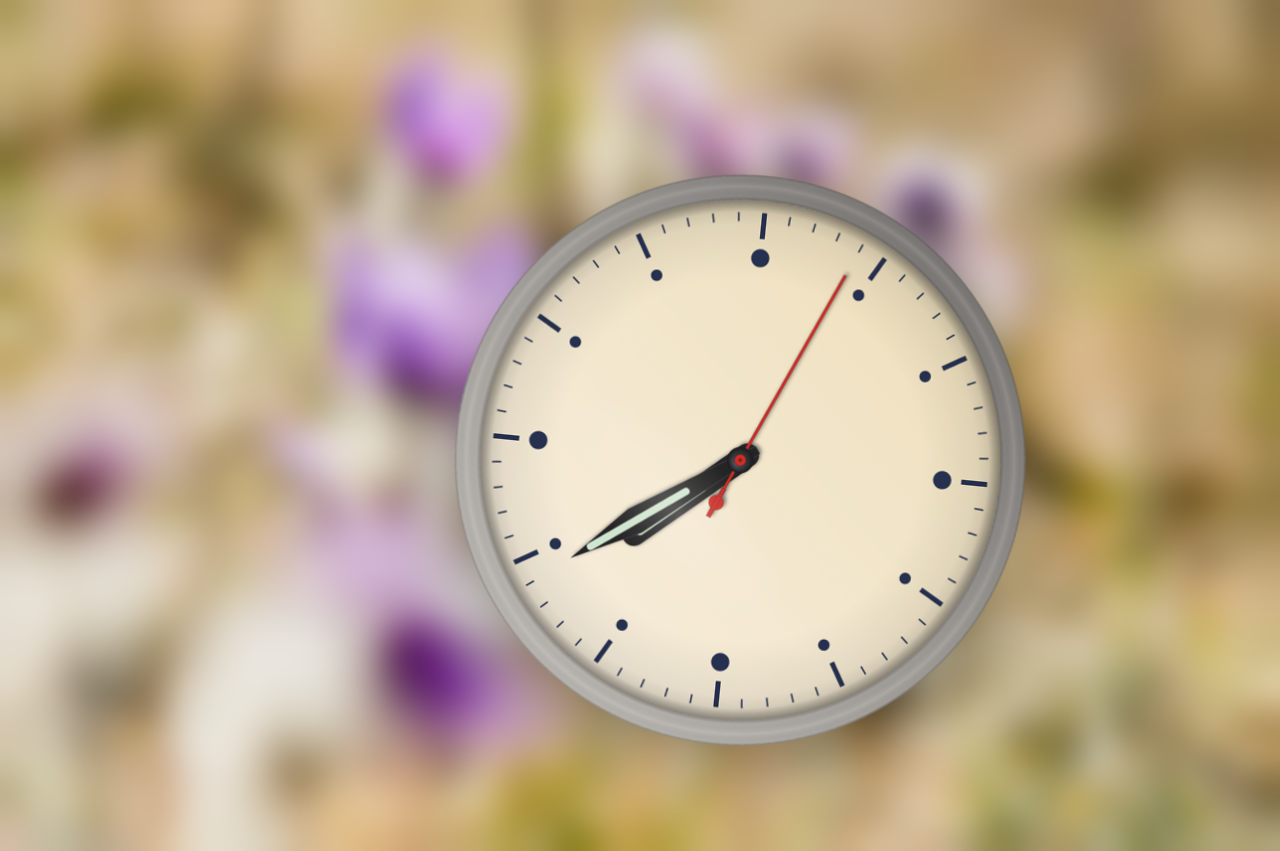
7:39:04
